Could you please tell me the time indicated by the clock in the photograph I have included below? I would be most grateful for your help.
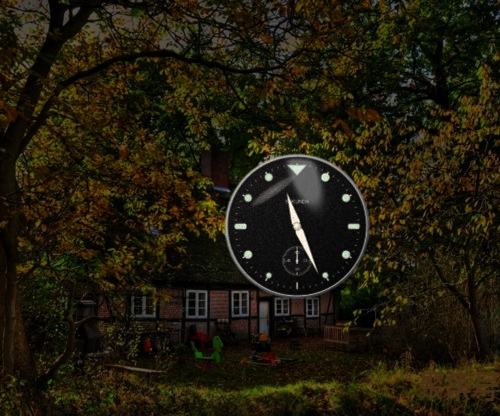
11:26
